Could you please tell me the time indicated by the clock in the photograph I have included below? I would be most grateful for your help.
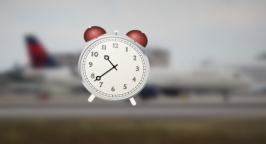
10:38
